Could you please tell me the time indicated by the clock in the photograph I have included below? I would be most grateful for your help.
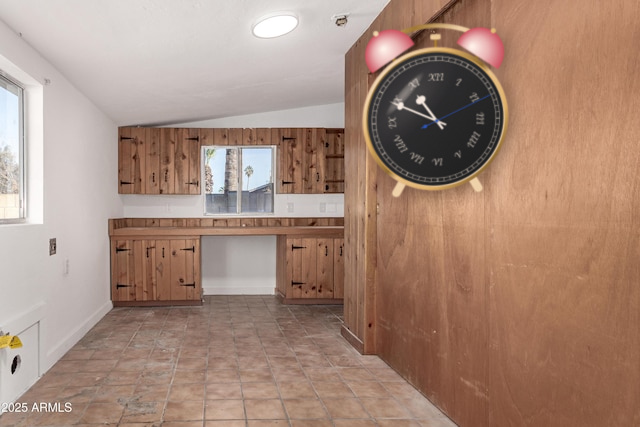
10:49:11
